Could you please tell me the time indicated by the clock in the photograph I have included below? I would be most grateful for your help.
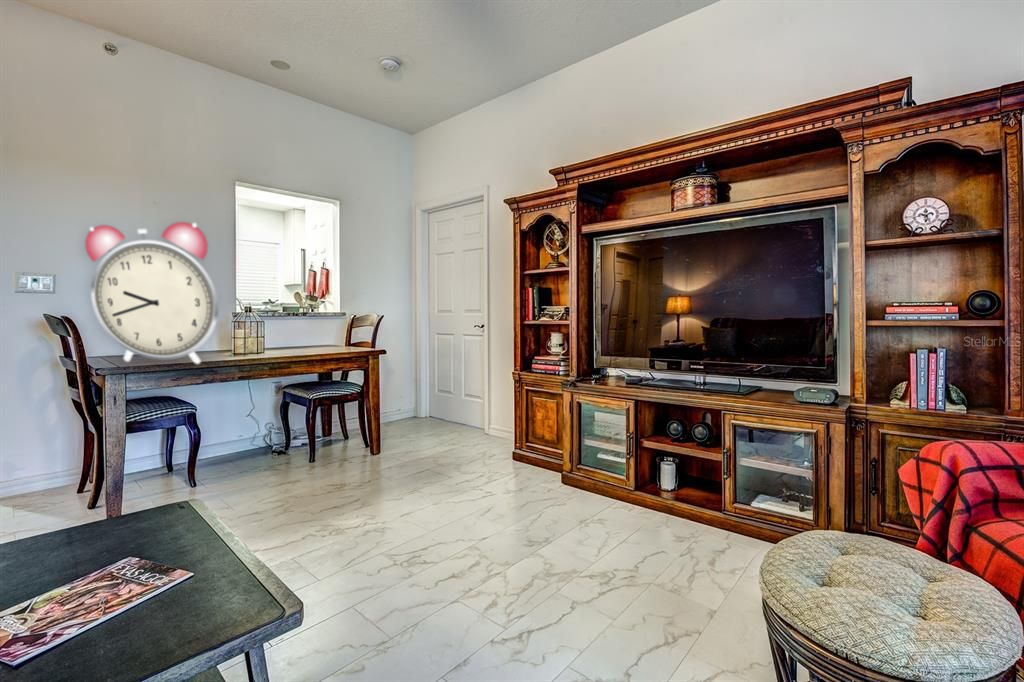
9:42
